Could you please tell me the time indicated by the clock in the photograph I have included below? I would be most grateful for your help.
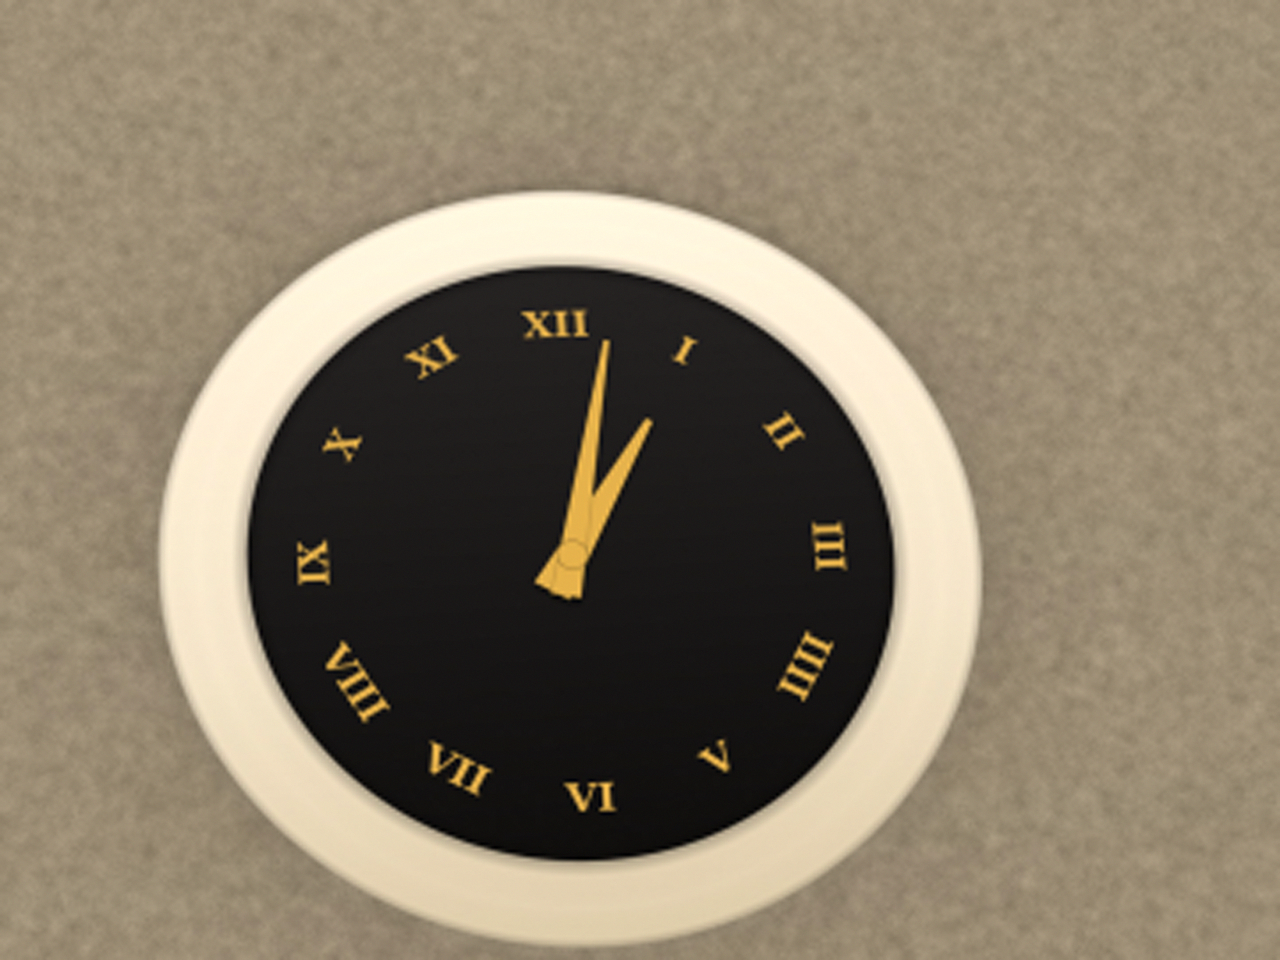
1:02
